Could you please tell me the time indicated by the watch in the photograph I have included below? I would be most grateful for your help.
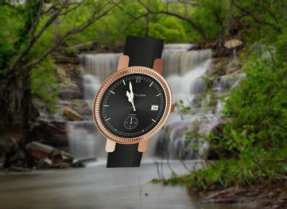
10:57
